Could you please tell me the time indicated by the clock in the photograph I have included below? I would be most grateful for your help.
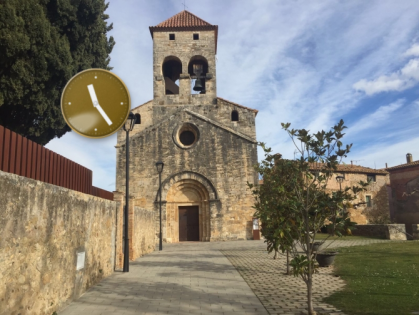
11:24
